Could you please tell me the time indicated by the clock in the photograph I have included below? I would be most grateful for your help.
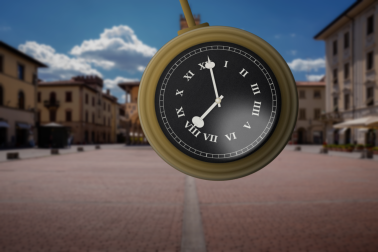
8:01
